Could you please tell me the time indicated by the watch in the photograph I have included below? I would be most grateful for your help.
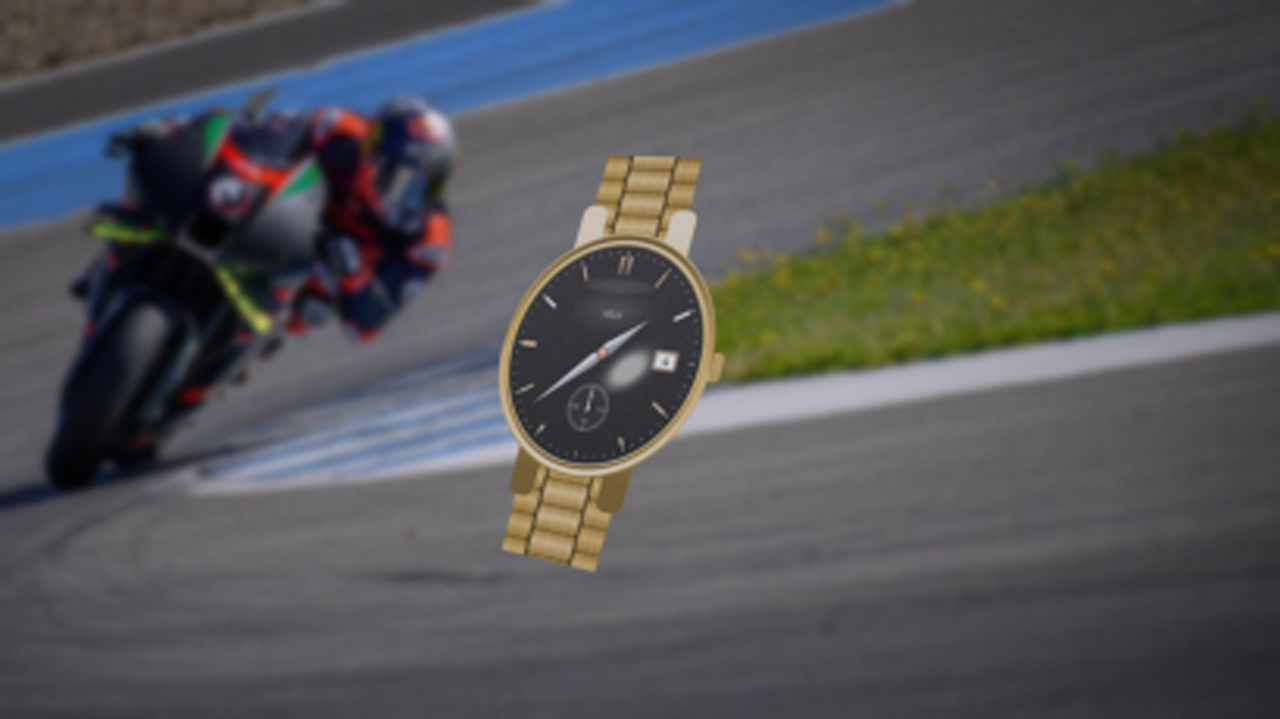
1:38
